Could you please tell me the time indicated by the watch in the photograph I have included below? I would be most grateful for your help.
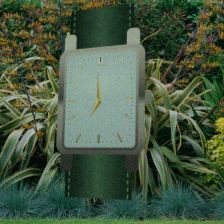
6:59
